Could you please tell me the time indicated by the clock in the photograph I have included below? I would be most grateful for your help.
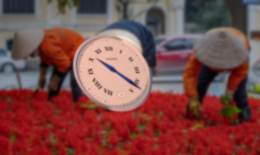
10:22
